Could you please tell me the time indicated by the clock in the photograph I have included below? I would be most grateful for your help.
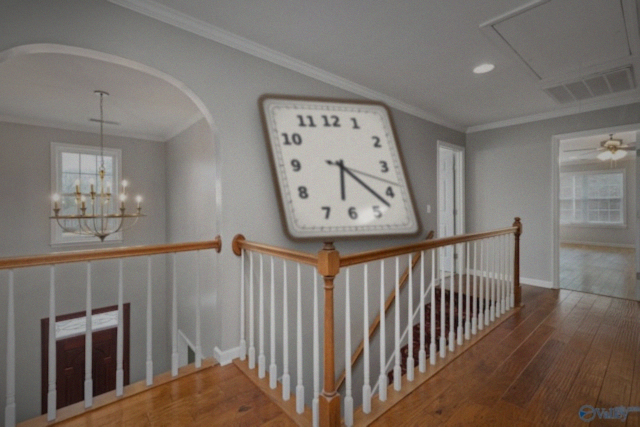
6:22:18
